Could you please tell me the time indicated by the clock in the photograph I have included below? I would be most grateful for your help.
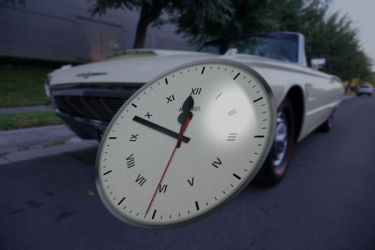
11:48:31
